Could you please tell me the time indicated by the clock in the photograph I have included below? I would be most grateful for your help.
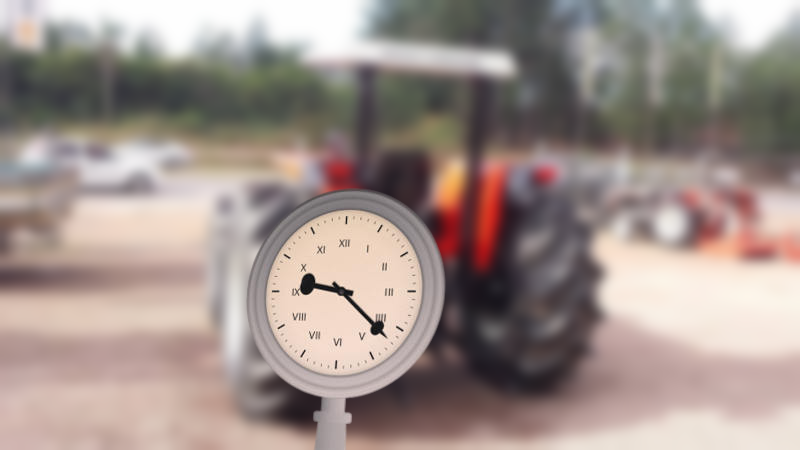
9:22
